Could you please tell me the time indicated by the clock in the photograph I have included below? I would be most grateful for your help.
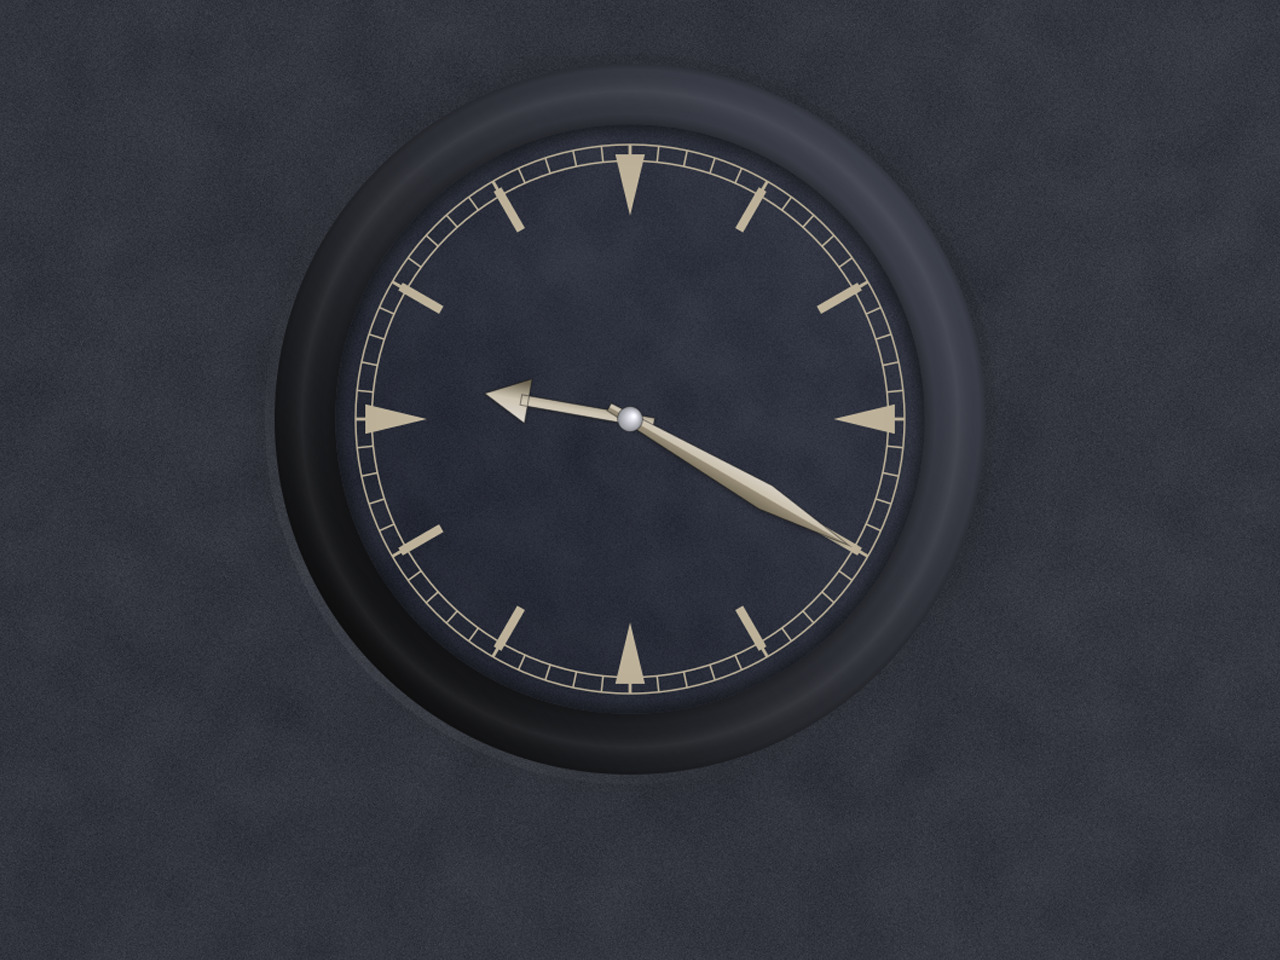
9:20
